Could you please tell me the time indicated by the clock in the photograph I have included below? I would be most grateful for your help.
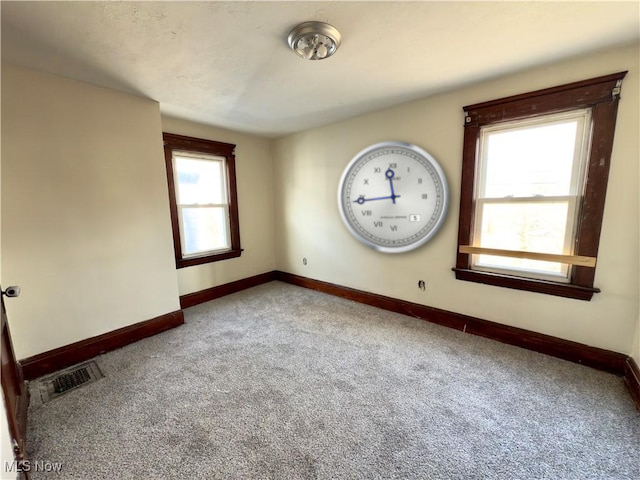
11:44
